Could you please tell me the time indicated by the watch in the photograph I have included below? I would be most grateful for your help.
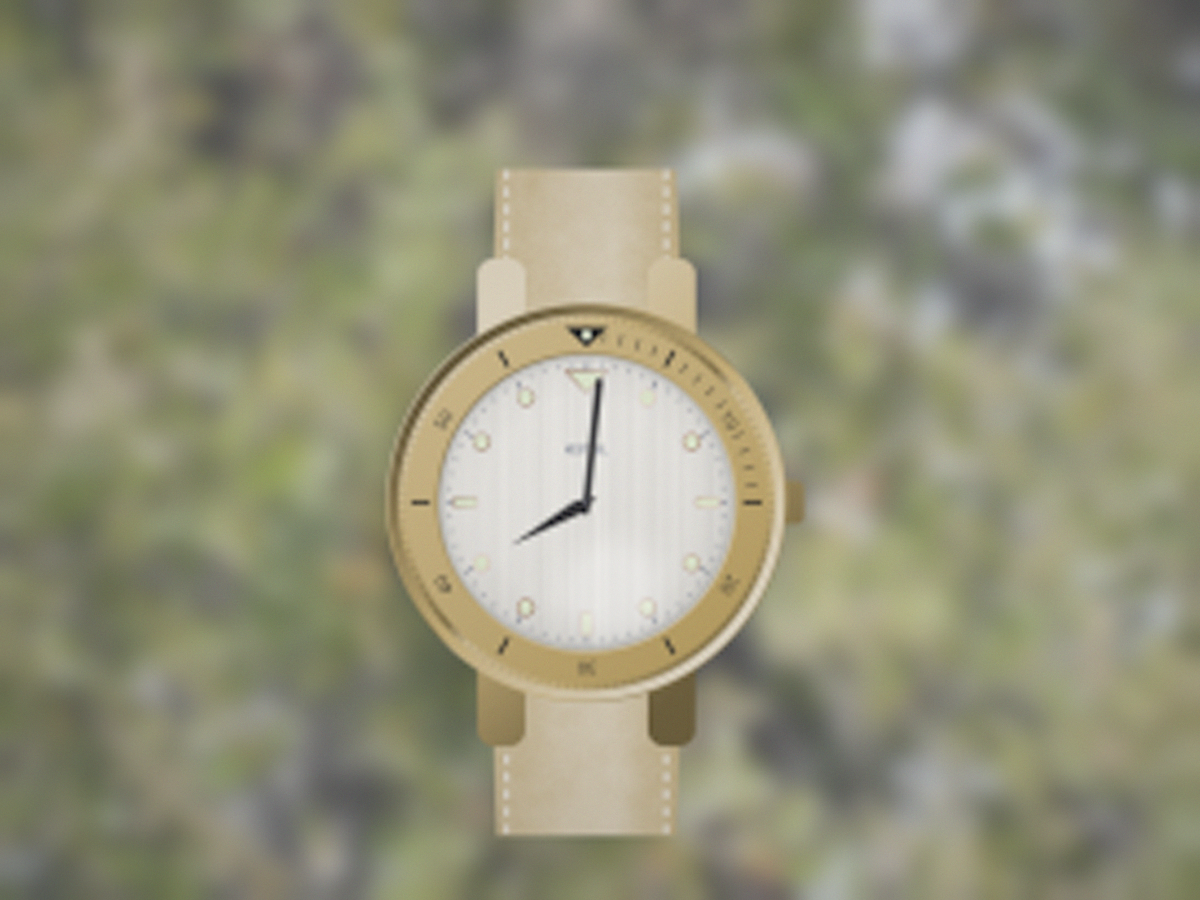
8:01
